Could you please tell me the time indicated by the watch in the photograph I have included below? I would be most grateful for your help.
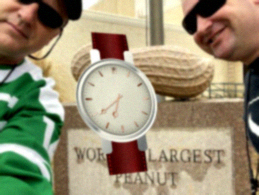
6:39
